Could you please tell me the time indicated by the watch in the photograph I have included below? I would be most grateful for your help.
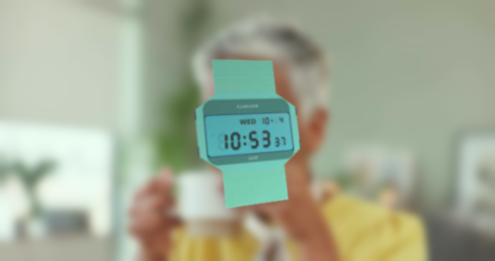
10:53
